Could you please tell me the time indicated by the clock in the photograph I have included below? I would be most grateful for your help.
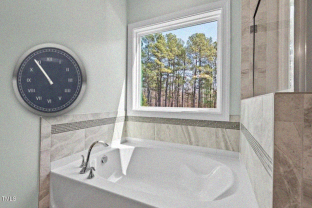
10:54
